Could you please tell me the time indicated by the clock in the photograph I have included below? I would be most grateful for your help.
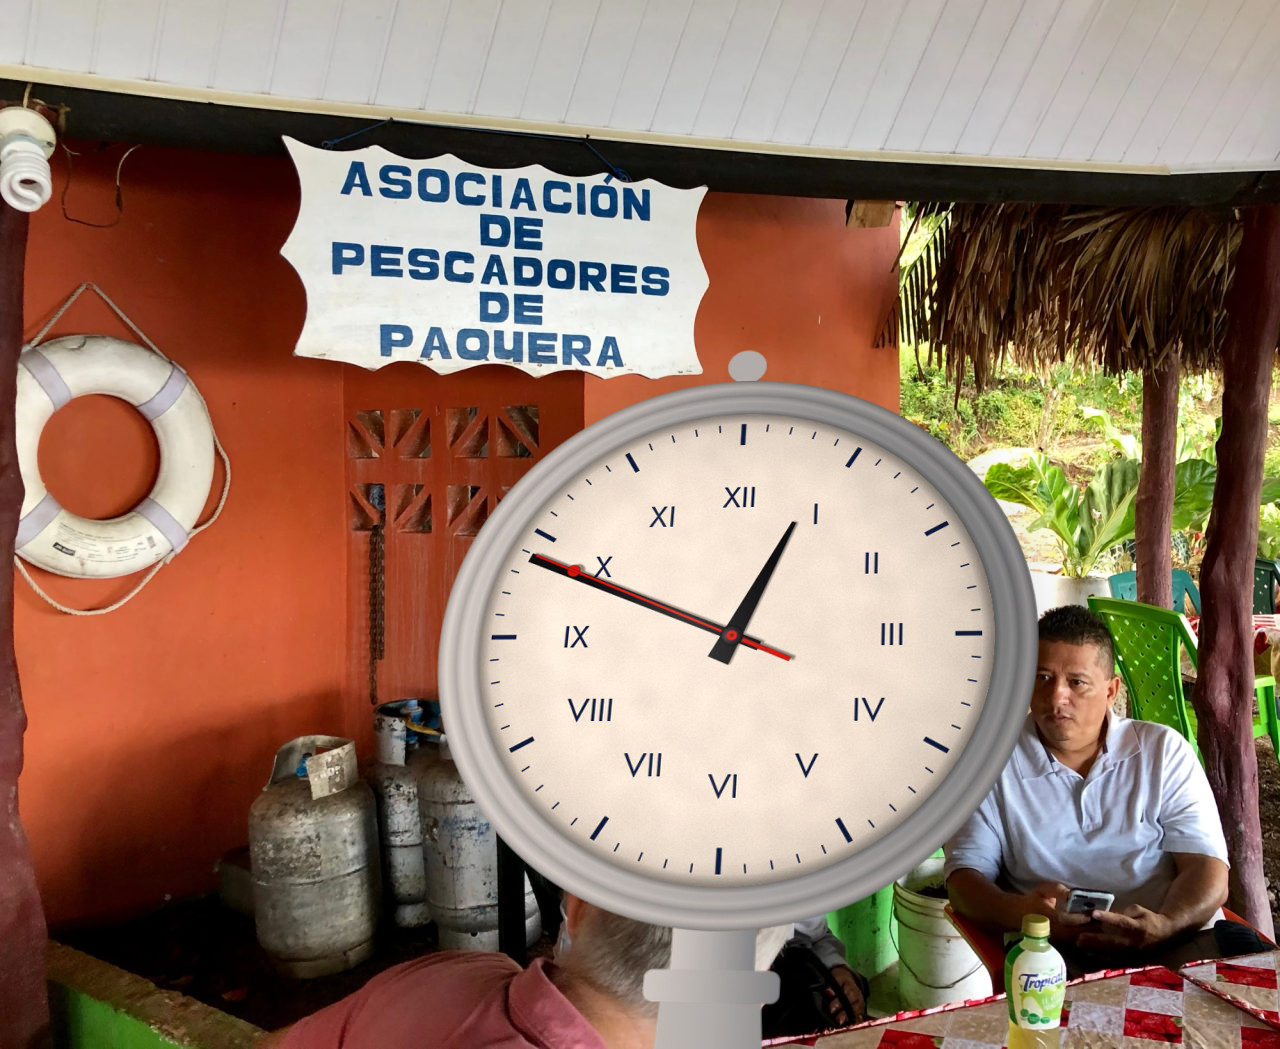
12:48:49
